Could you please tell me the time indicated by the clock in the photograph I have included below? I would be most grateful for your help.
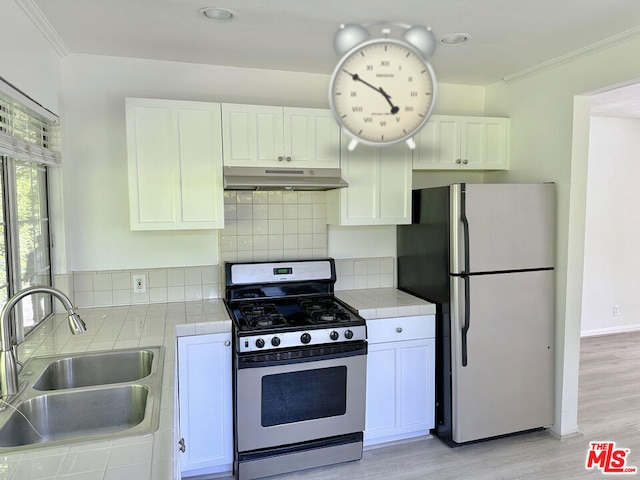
4:50
